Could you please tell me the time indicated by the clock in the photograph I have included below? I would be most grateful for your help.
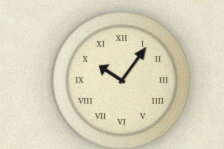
10:06
